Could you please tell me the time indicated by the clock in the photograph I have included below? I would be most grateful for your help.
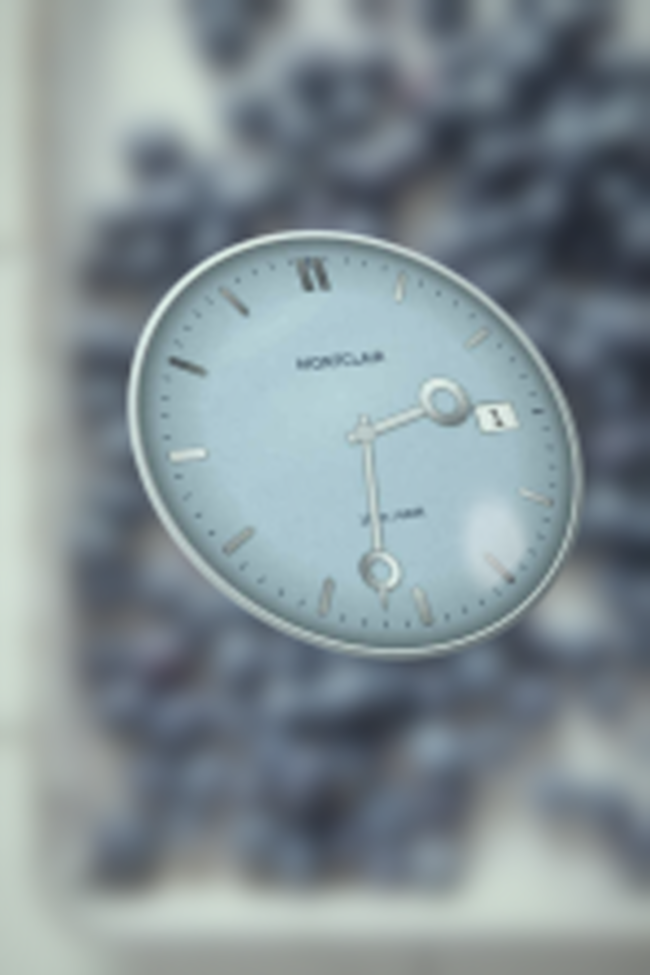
2:32
